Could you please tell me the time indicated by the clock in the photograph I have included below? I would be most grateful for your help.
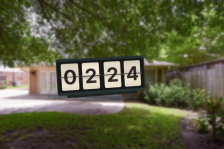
2:24
